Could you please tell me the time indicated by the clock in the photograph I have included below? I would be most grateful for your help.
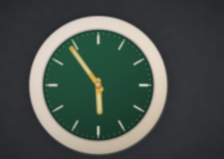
5:54
